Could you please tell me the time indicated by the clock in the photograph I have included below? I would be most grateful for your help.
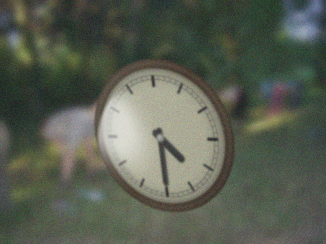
4:30
